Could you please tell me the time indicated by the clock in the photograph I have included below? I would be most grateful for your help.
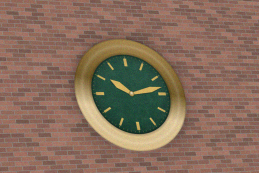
10:13
